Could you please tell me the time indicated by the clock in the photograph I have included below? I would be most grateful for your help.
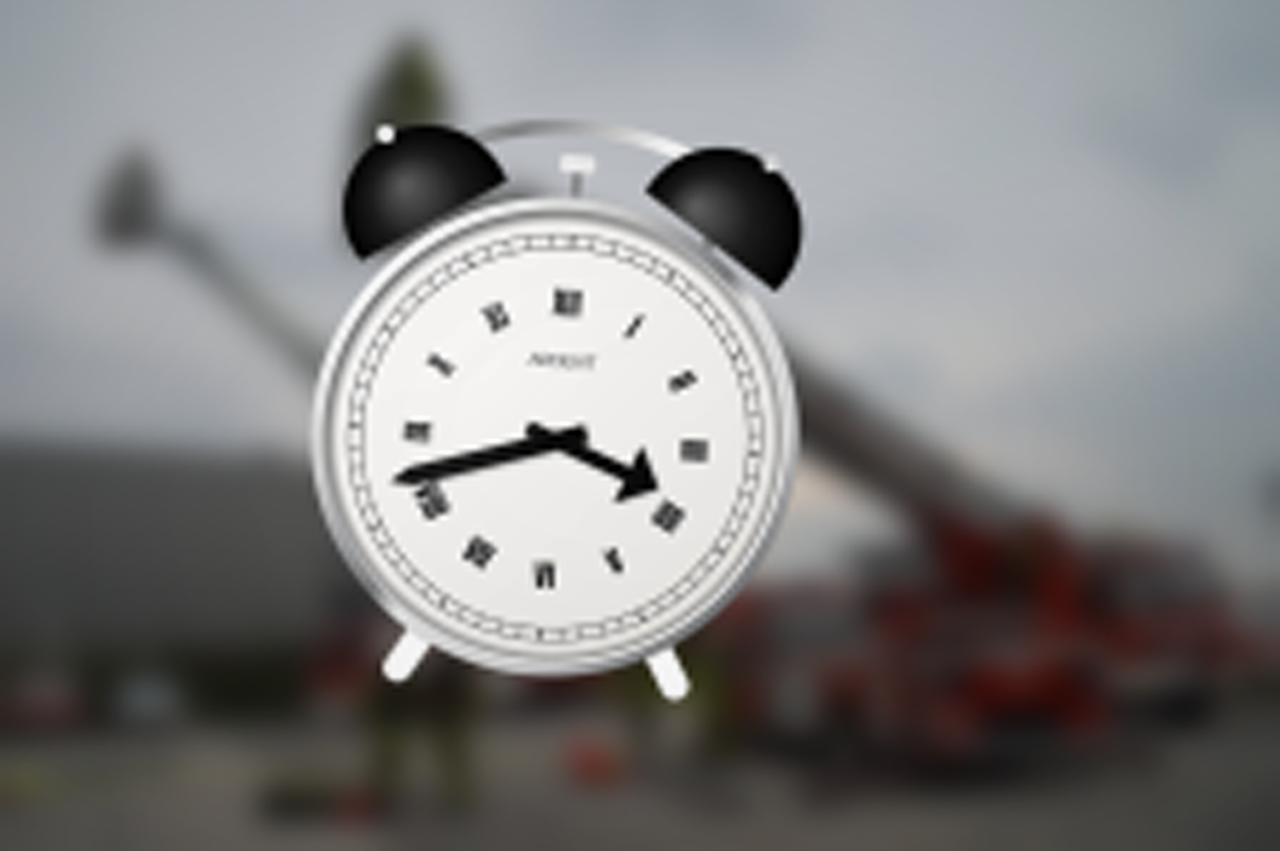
3:42
